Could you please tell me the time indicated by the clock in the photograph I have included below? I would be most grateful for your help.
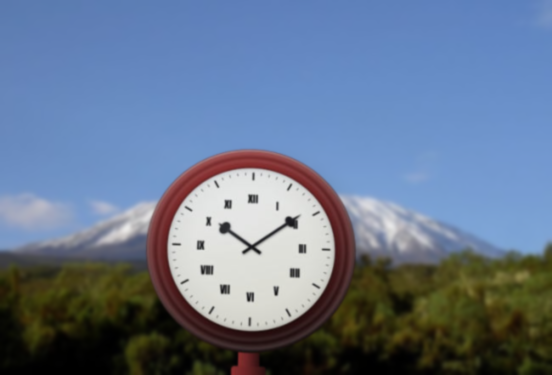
10:09
